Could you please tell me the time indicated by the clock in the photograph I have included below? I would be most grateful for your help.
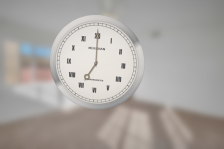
7:00
